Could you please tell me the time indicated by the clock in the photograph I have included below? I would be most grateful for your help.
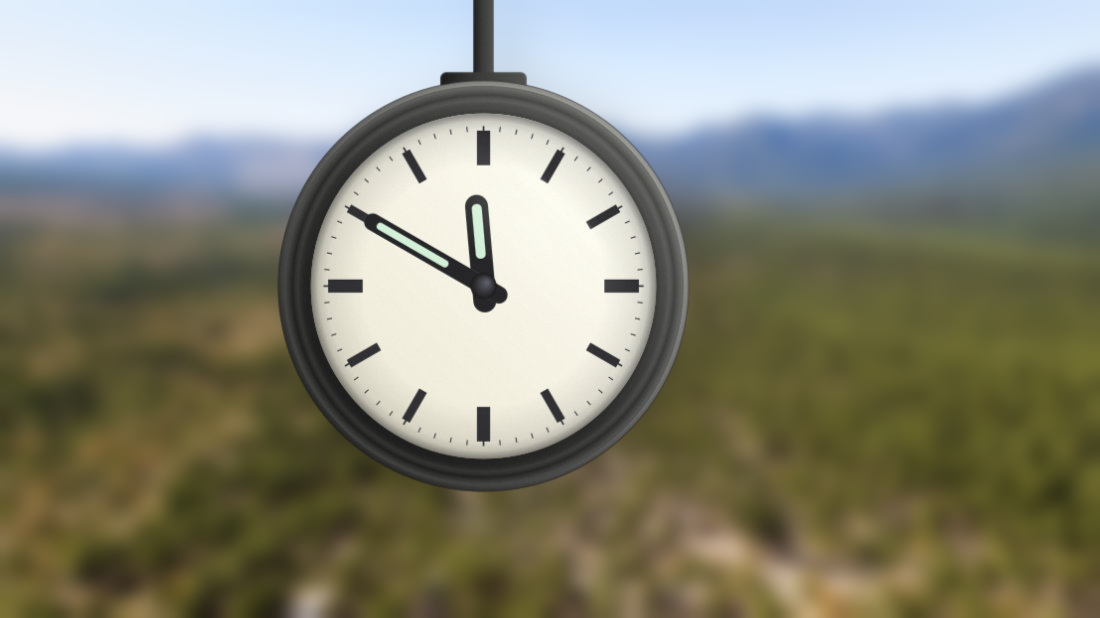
11:50
